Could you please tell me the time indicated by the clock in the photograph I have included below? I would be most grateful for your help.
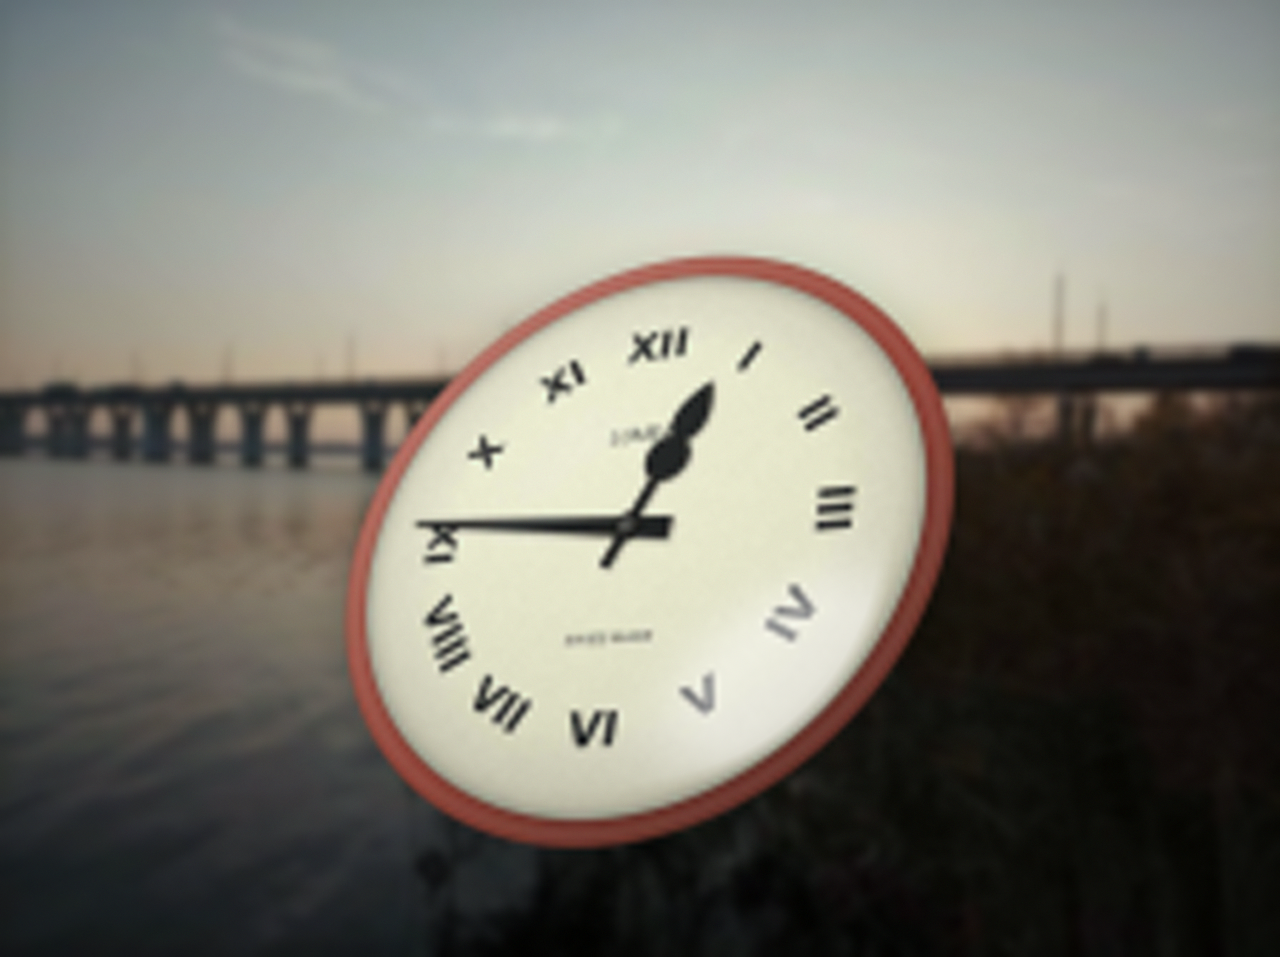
12:46
